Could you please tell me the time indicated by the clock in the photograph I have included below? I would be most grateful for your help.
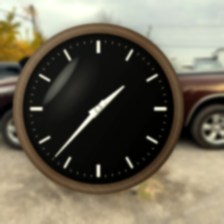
1:37
